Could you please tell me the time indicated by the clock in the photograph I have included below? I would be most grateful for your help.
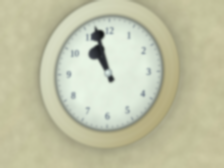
10:57
